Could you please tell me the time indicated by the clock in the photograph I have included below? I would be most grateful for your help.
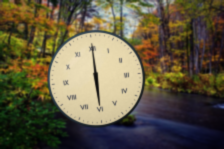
6:00
